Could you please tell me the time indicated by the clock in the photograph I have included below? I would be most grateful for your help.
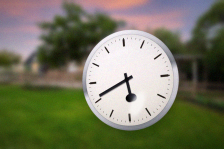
5:41
